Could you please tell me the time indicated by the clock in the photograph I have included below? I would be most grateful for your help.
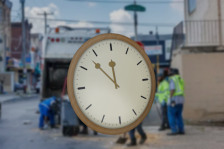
11:53
